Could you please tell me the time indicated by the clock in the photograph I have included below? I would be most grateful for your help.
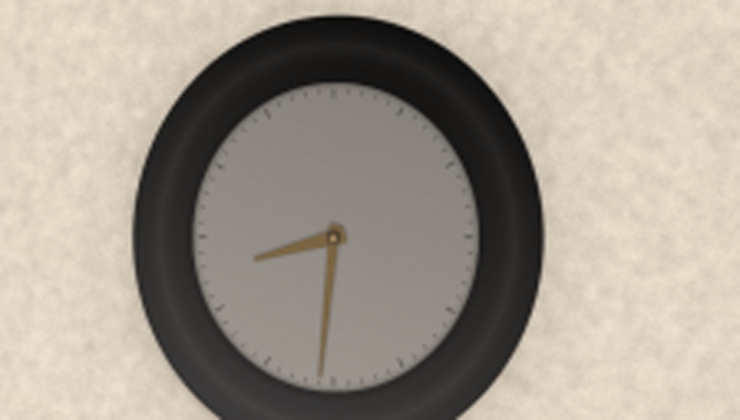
8:31
